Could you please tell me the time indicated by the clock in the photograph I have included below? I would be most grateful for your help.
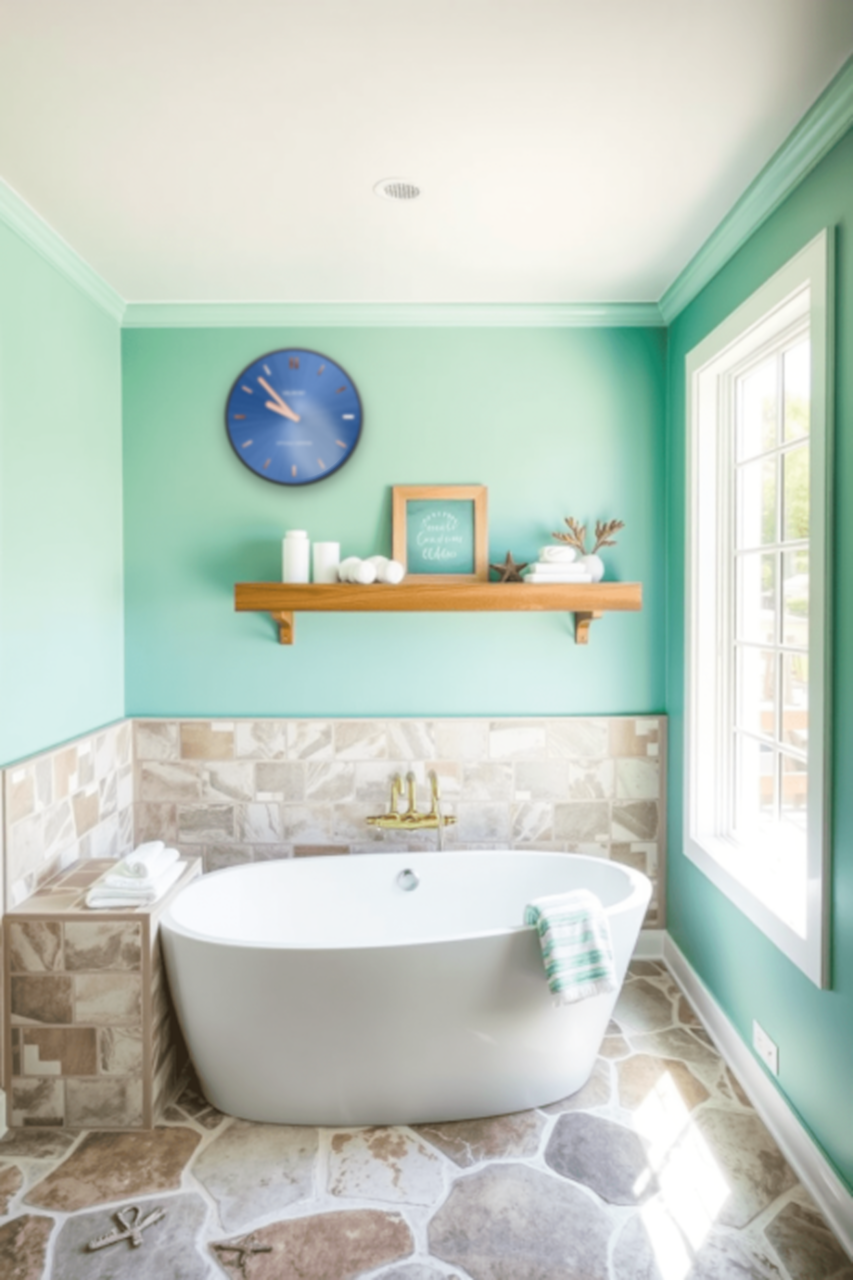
9:53
